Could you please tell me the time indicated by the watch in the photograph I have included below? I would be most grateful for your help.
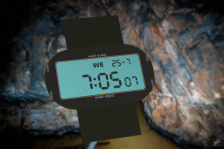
7:05:07
